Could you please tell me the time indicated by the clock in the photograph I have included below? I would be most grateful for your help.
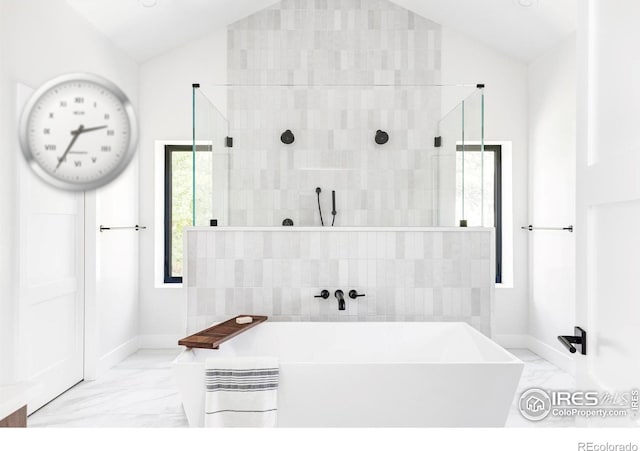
2:35
